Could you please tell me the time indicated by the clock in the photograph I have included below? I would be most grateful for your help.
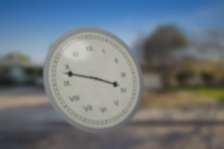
3:48
